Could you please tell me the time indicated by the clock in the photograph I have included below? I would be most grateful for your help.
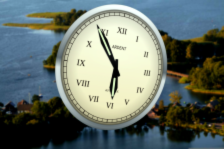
5:54
